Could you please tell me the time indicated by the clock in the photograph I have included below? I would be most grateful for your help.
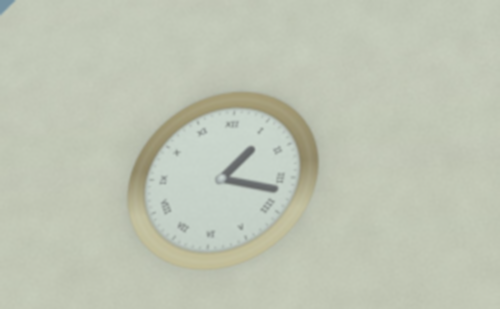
1:17
